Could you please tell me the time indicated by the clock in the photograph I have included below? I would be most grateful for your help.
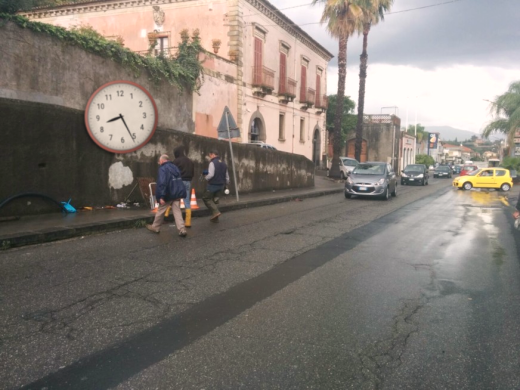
8:26
